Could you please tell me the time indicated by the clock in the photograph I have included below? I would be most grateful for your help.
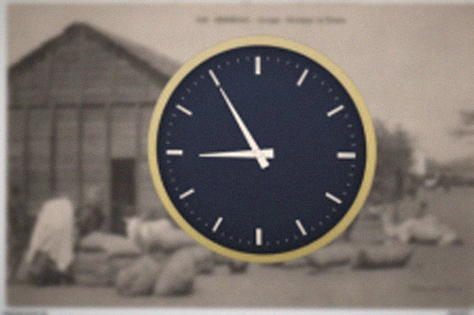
8:55
